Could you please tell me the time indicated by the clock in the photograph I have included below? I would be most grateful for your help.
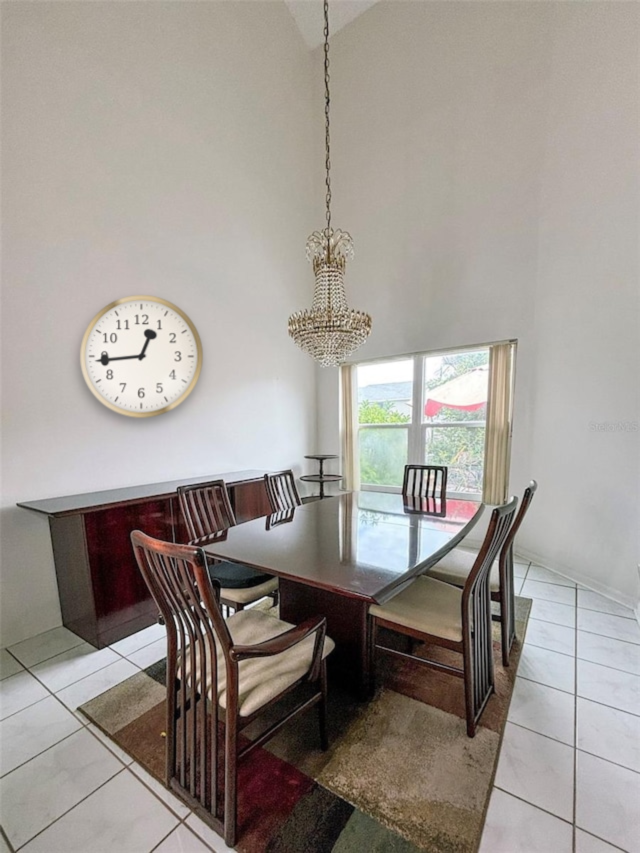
12:44
